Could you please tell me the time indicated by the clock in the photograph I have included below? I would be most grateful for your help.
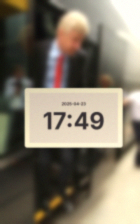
17:49
